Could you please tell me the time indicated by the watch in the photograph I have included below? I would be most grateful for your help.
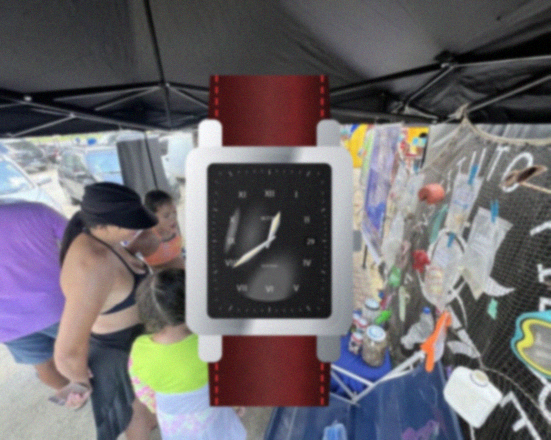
12:39
